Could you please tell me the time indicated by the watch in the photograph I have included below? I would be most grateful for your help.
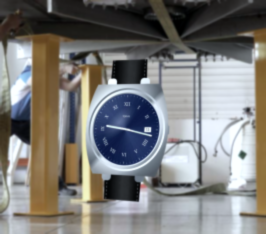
9:17
